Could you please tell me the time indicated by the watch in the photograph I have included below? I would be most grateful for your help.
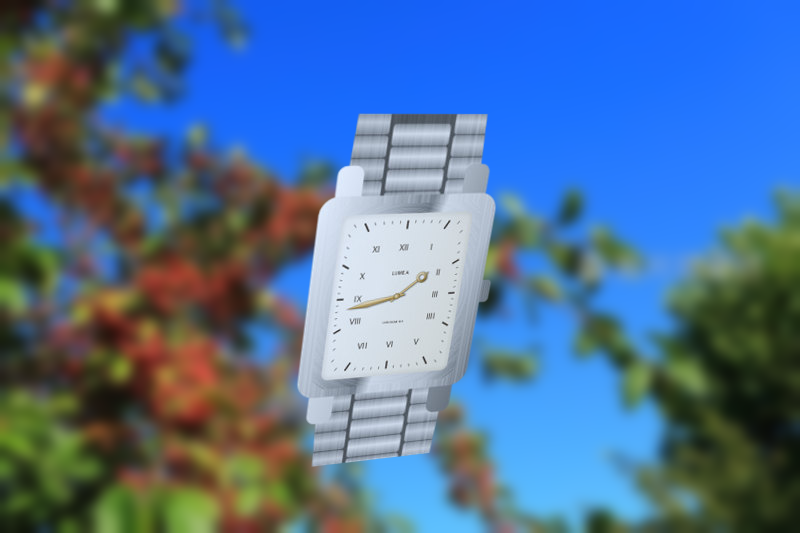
1:43
